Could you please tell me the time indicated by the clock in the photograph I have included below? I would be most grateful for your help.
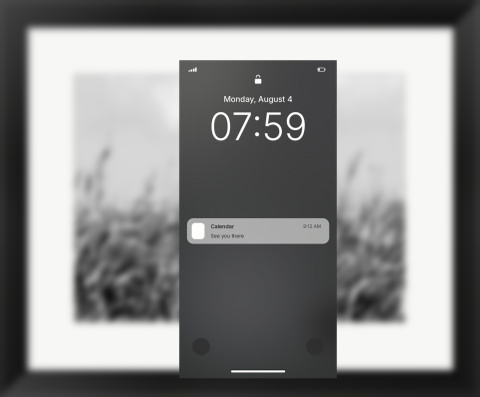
7:59
